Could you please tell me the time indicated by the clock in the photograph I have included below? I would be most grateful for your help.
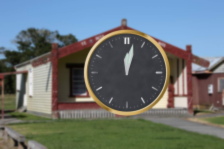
12:02
